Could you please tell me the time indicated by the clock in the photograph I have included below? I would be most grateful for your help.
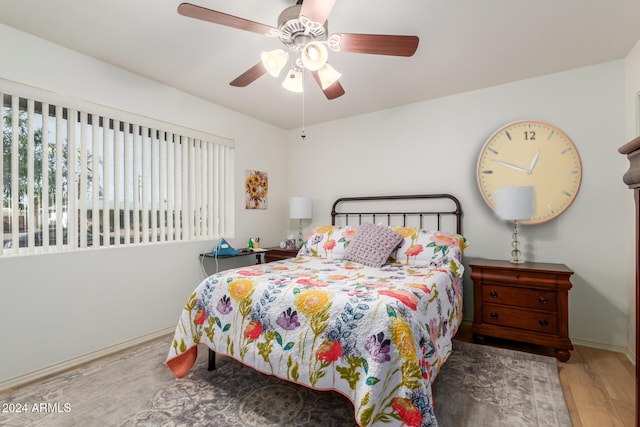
12:48
